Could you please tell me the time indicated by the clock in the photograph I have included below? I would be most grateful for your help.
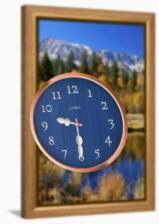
9:30
